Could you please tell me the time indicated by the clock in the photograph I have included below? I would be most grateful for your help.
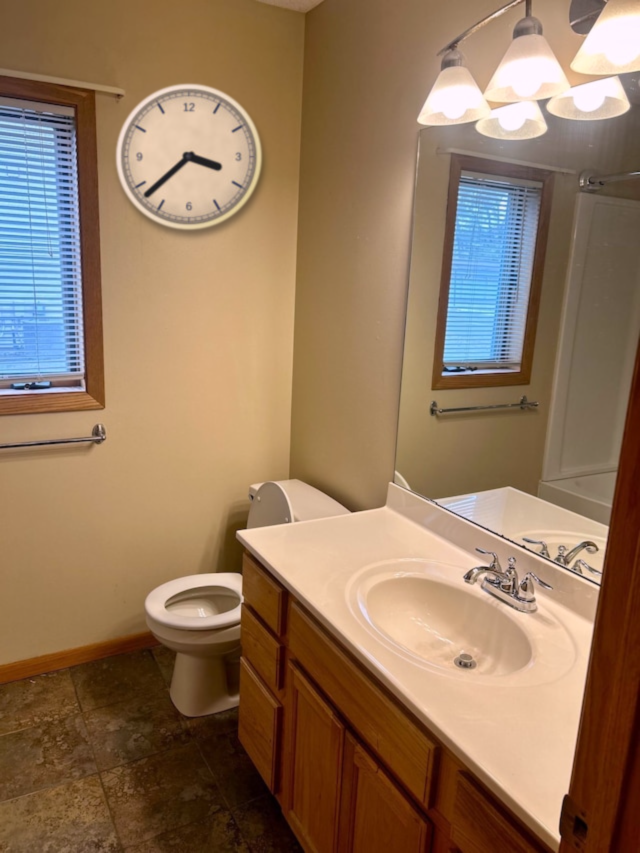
3:38
